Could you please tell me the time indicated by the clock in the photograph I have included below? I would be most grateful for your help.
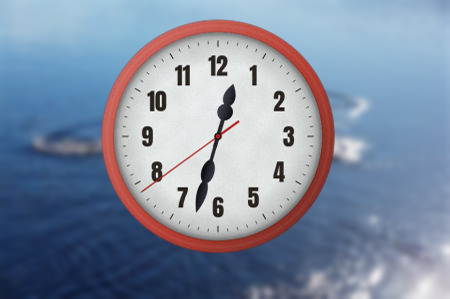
12:32:39
